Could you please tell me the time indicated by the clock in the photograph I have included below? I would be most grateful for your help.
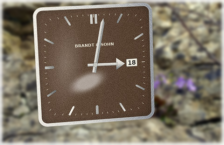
3:02
